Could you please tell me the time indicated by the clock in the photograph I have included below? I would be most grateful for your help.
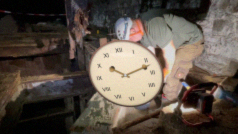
10:12
